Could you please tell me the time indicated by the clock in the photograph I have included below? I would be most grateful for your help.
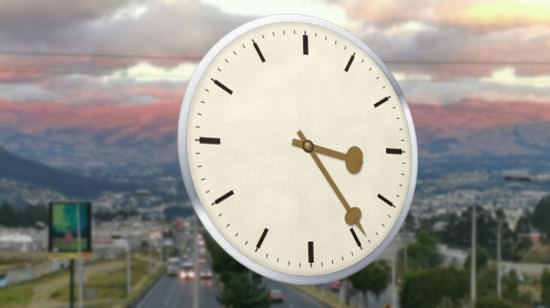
3:24
